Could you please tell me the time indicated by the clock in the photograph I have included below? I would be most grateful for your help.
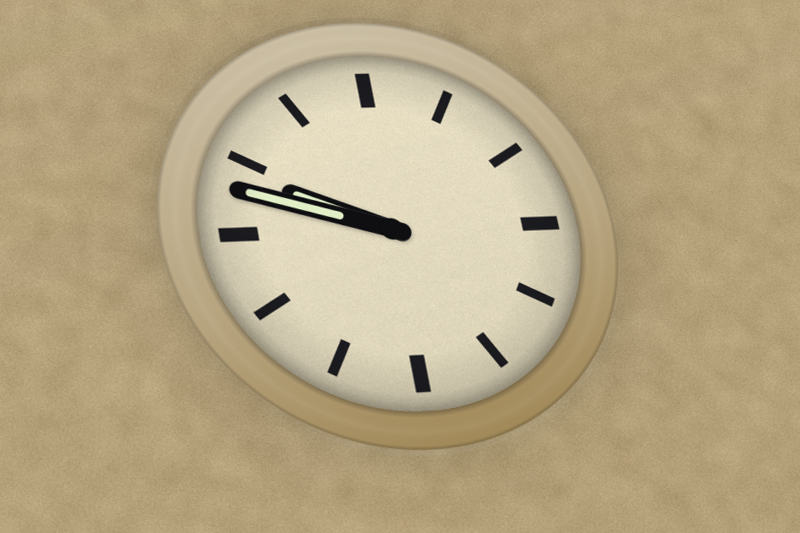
9:48
